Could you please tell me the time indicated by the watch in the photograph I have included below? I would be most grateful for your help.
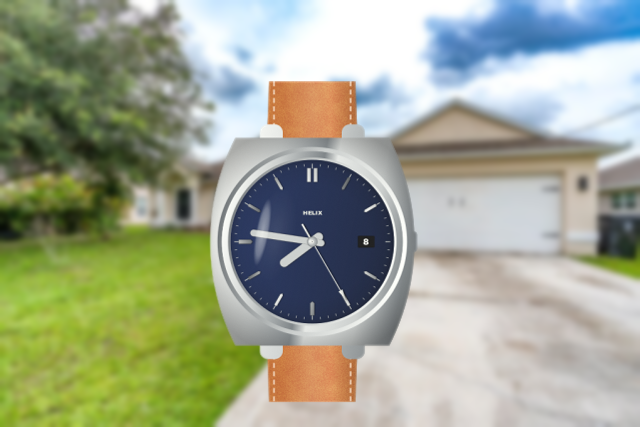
7:46:25
